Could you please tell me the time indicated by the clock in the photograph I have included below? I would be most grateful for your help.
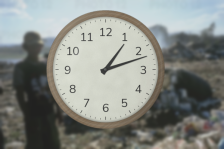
1:12
